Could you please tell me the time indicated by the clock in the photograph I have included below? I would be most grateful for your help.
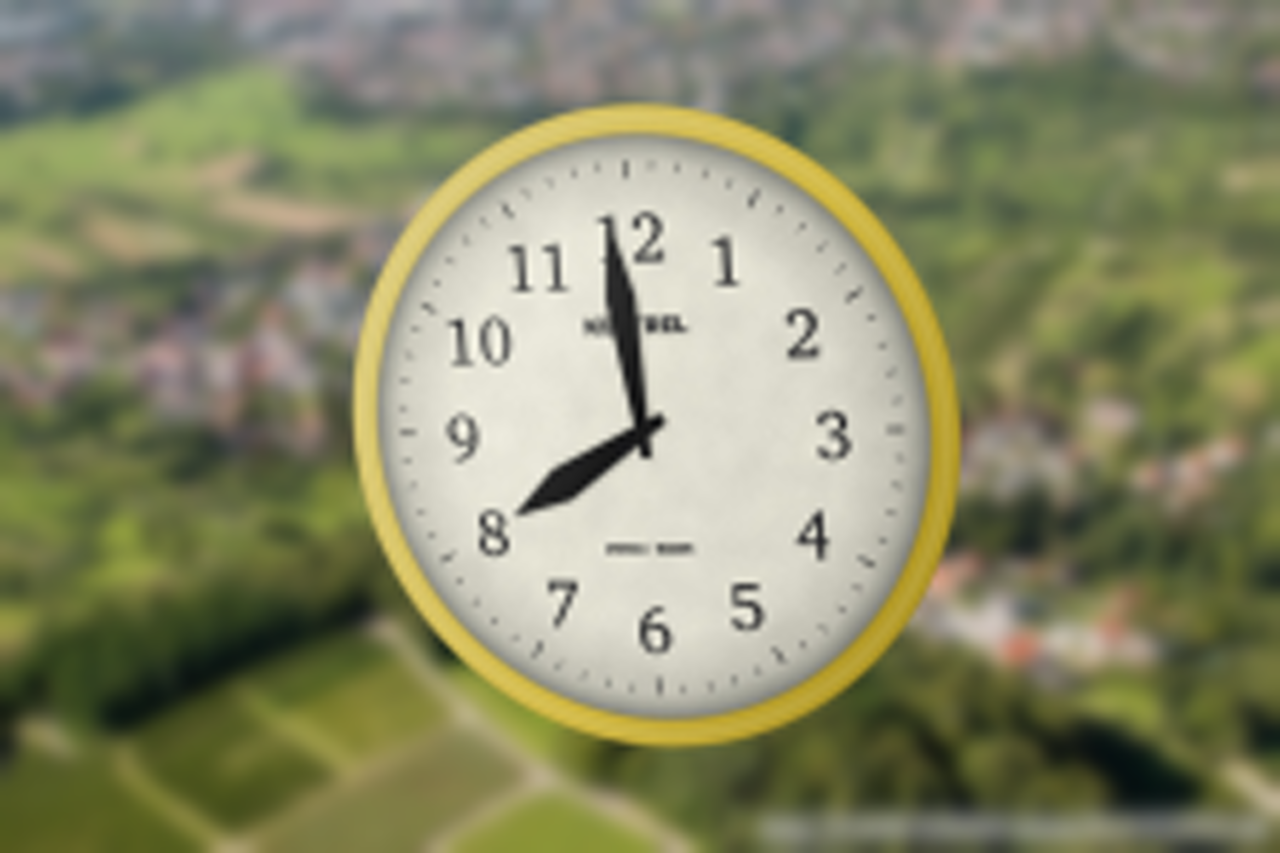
7:59
